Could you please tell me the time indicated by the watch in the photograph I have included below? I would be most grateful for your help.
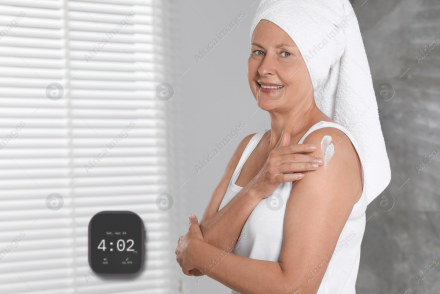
4:02
